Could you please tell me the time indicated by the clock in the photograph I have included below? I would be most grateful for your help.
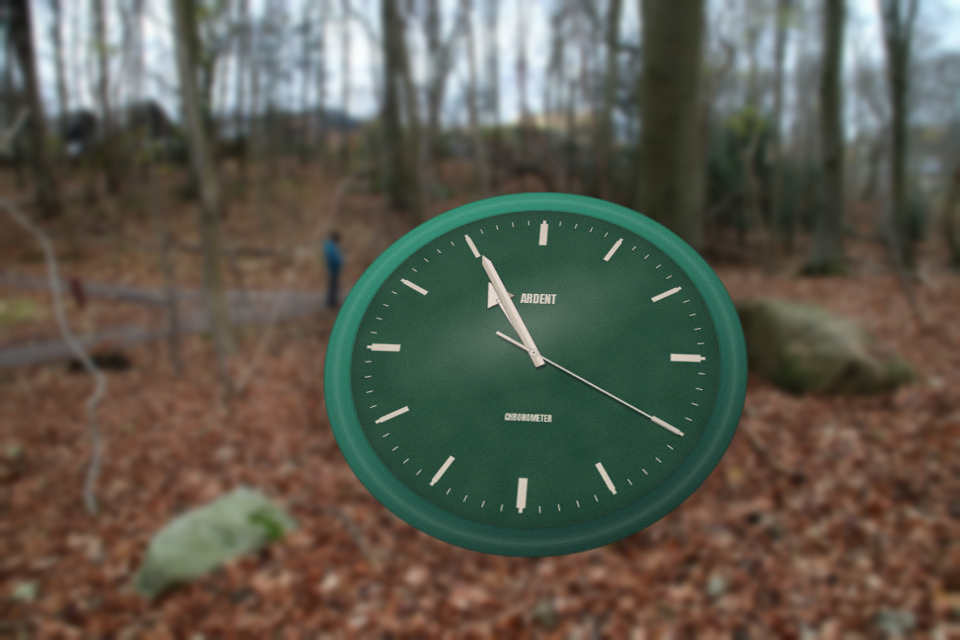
10:55:20
